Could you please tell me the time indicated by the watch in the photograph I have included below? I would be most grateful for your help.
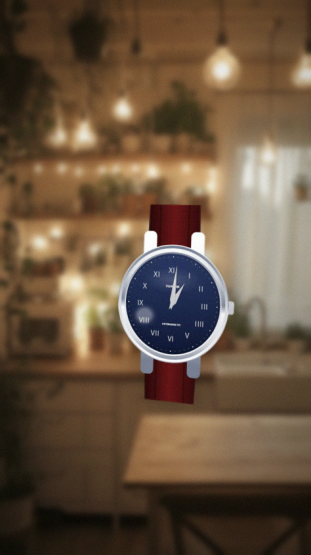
1:01
